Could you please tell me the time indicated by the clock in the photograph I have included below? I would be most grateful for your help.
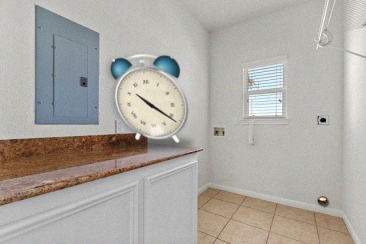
10:21
